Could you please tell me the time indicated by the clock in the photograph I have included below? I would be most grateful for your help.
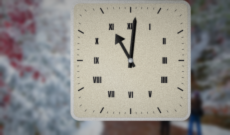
11:01
